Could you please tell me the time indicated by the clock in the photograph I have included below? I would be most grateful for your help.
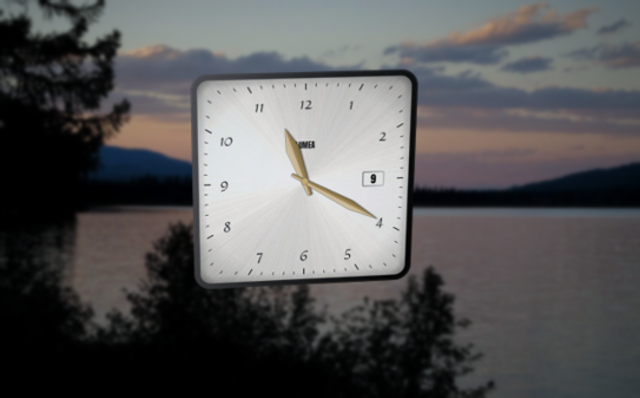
11:20
